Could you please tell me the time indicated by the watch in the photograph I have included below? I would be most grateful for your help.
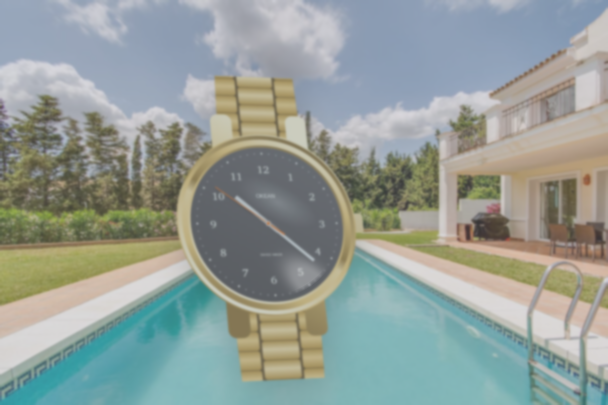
10:21:51
